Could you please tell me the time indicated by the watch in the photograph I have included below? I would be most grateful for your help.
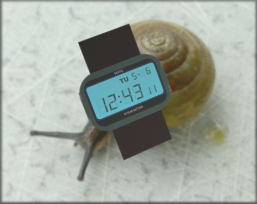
12:43:11
